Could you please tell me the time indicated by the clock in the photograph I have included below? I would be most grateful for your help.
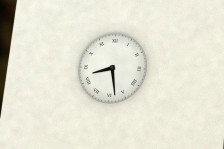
8:28
